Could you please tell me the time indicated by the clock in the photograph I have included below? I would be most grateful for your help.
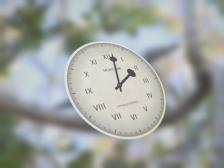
2:02
